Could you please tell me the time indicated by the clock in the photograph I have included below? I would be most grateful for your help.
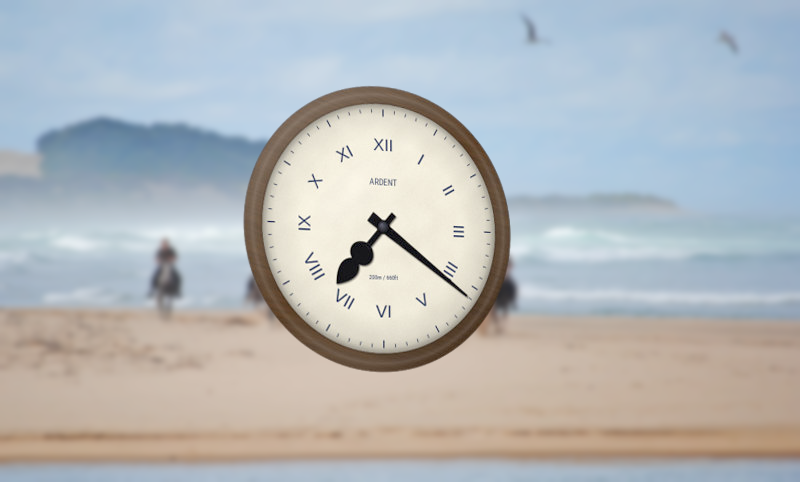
7:21
